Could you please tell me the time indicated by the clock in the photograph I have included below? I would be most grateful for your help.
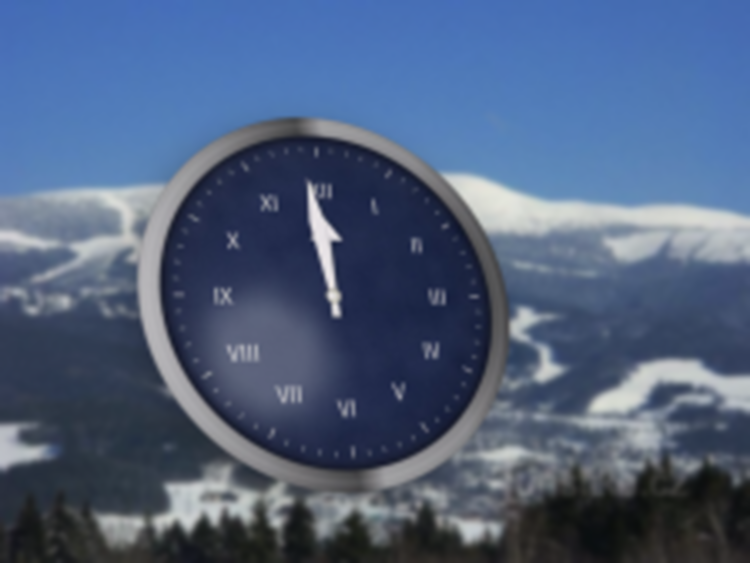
11:59
